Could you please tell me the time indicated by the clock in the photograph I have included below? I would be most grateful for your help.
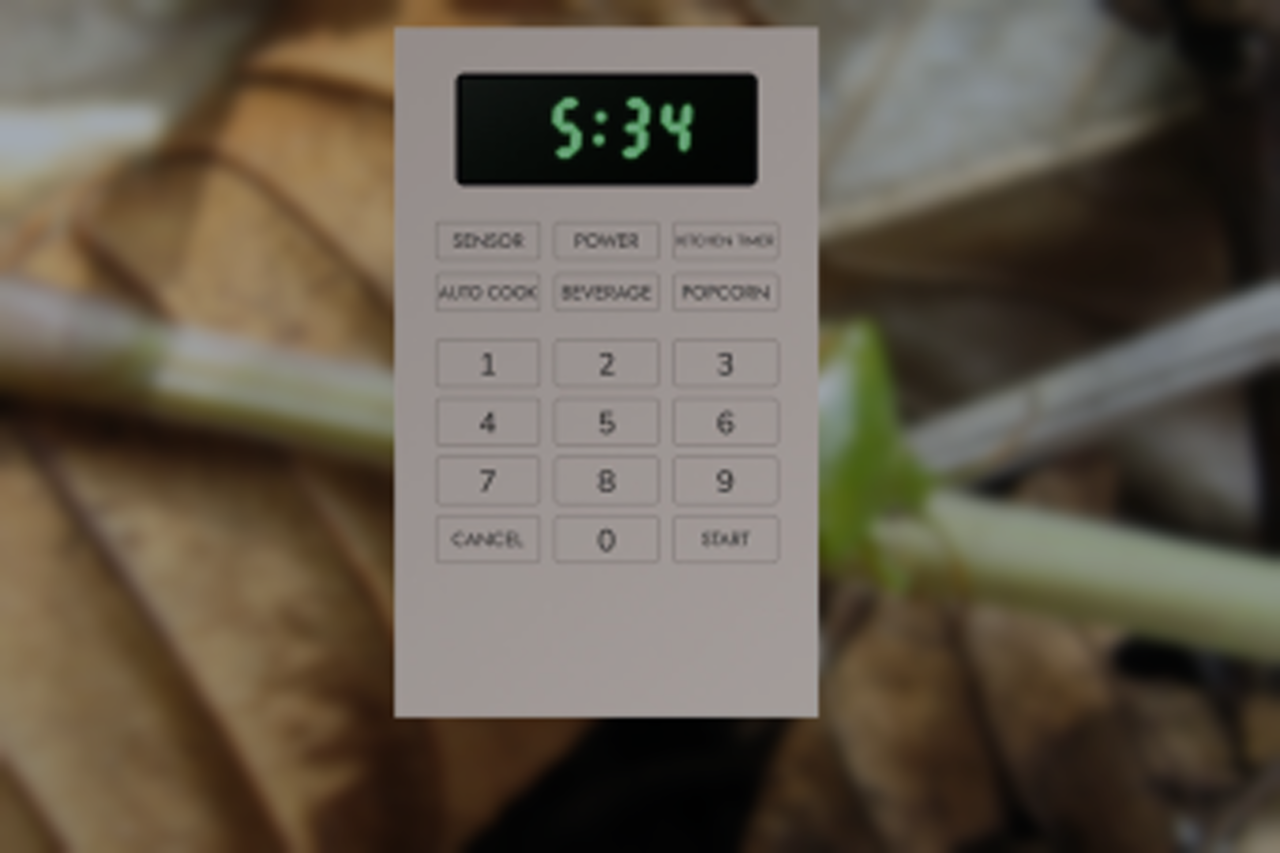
5:34
